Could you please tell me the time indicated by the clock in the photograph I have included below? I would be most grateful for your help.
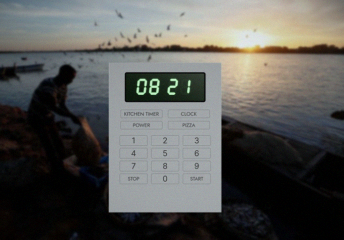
8:21
